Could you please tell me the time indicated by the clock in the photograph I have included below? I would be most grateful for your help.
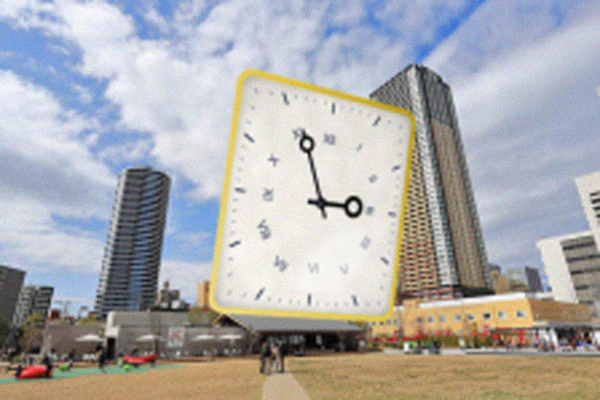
2:56
